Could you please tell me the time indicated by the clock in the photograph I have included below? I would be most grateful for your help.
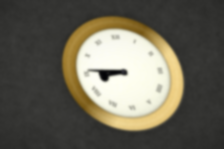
8:46
